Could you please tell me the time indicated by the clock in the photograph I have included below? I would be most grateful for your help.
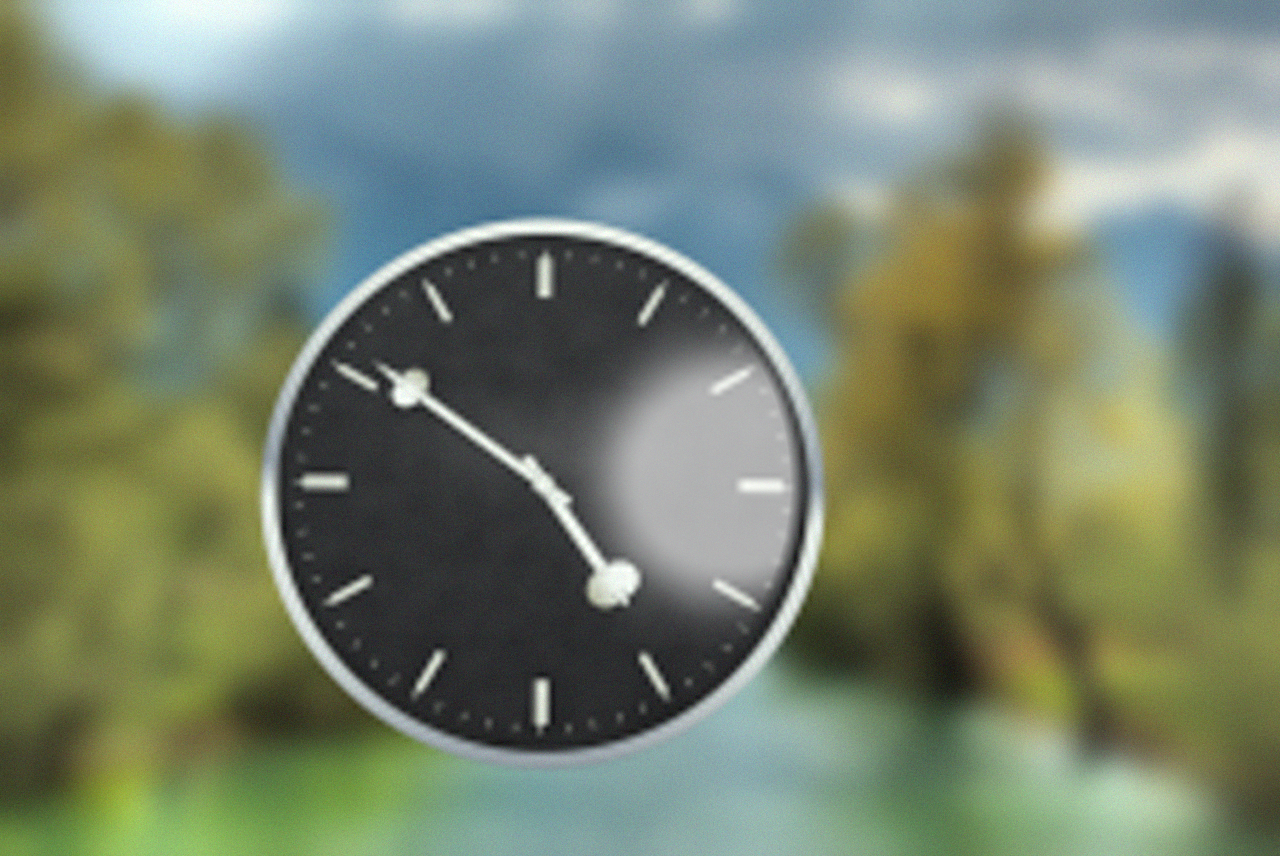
4:51
